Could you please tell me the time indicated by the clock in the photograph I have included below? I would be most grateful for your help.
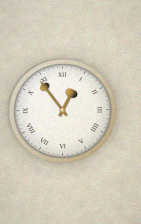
12:54
